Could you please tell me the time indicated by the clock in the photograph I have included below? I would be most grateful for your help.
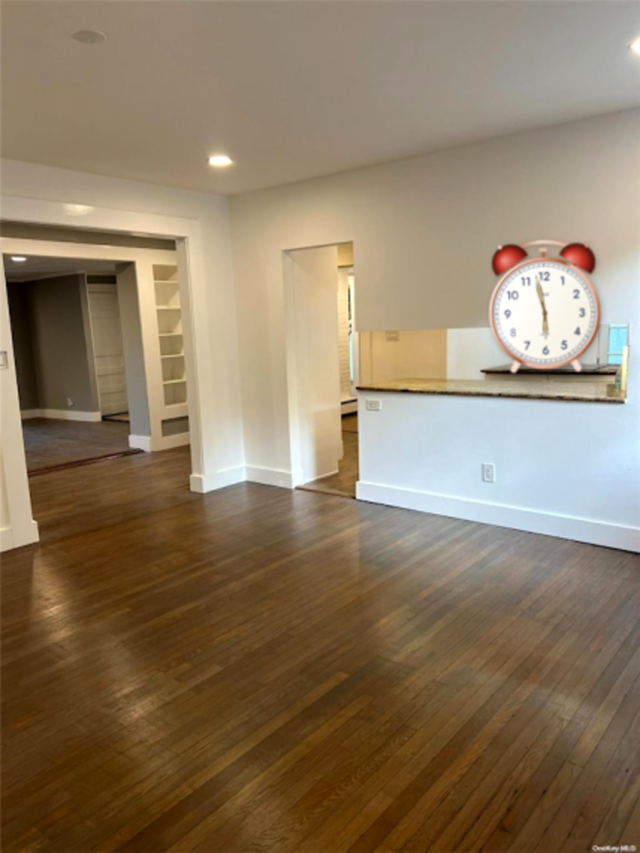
5:58
